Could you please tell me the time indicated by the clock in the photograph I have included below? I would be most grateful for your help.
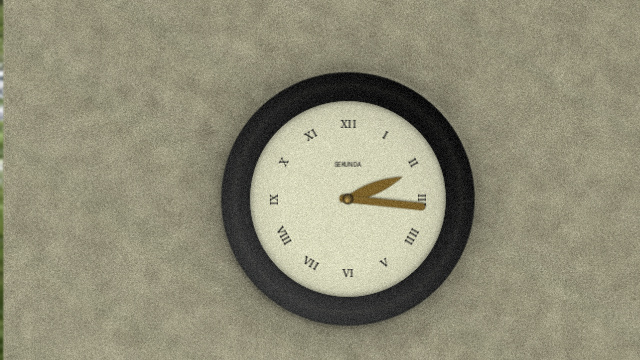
2:16
